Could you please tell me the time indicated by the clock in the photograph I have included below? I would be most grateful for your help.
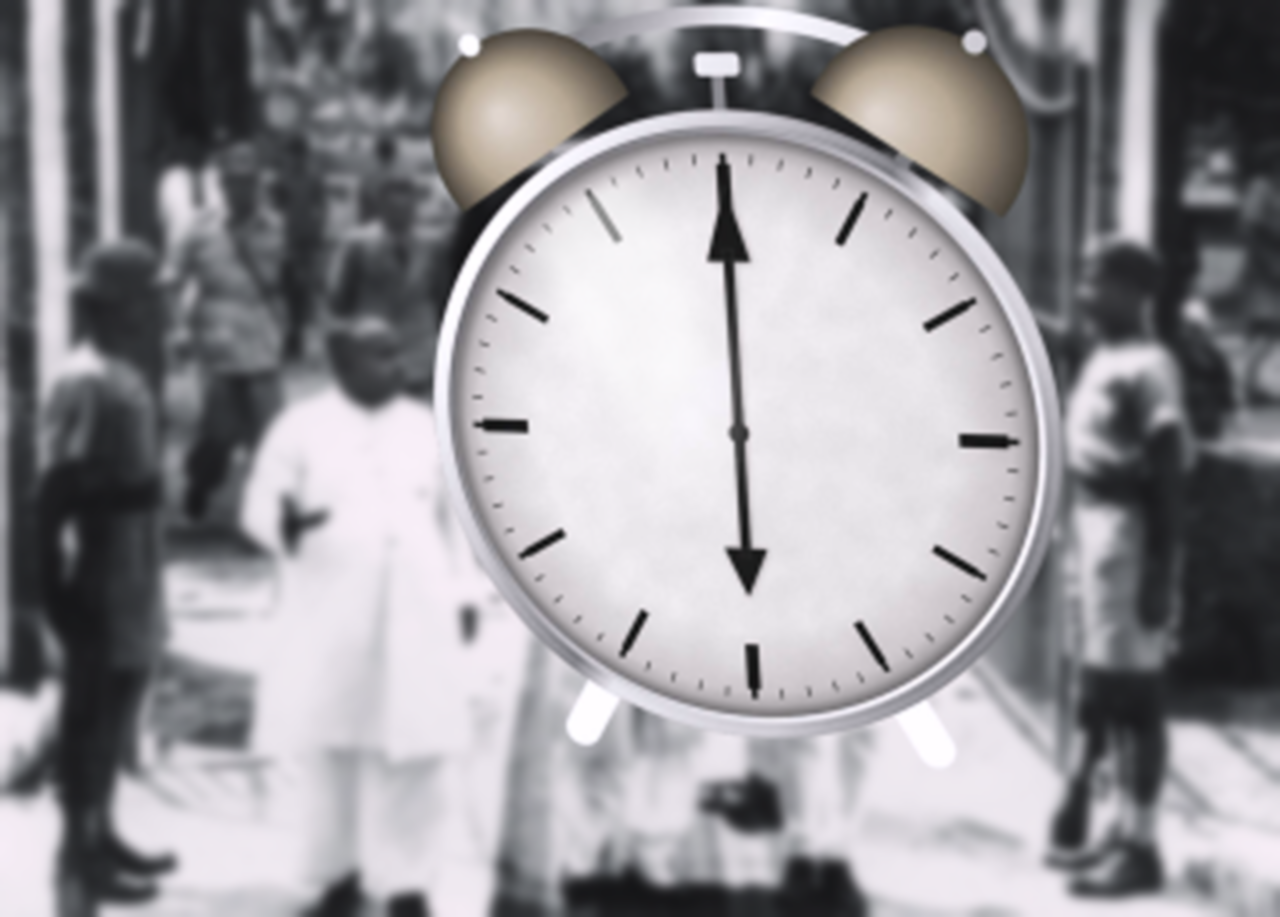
6:00
